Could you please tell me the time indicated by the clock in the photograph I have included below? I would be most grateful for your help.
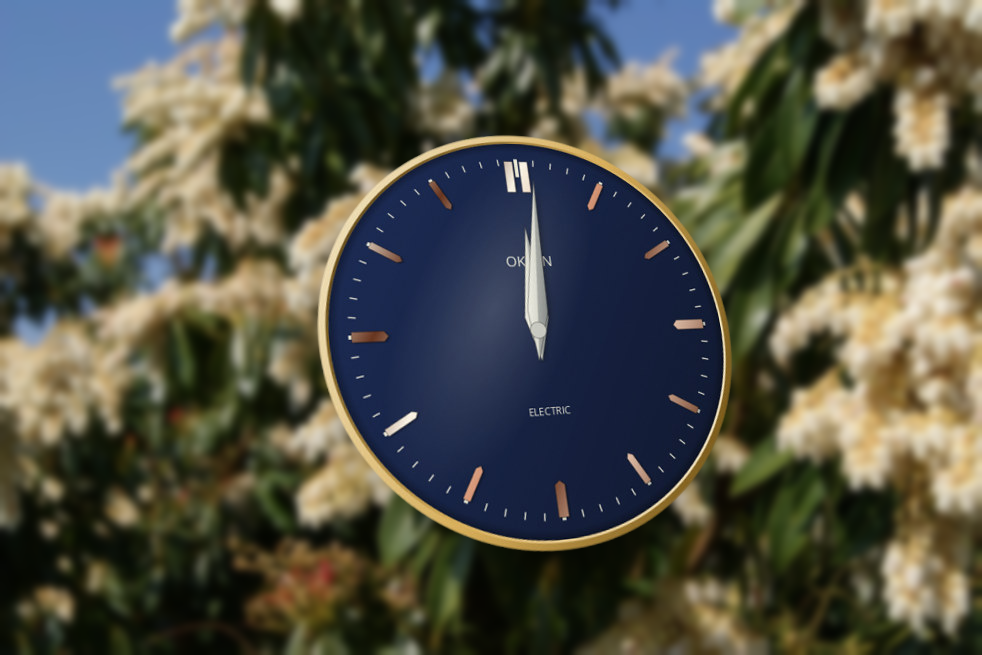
12:01
